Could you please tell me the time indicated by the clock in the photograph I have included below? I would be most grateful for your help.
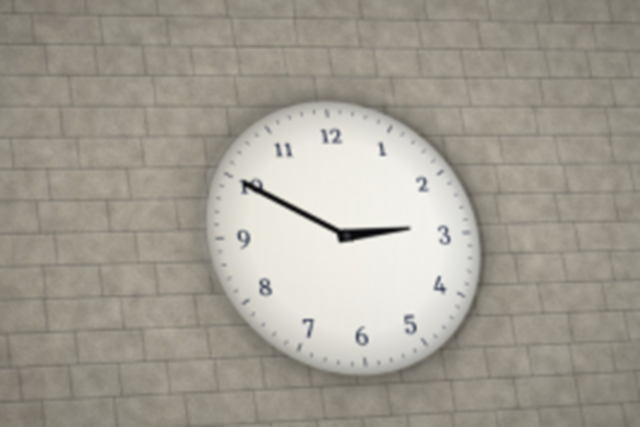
2:50
